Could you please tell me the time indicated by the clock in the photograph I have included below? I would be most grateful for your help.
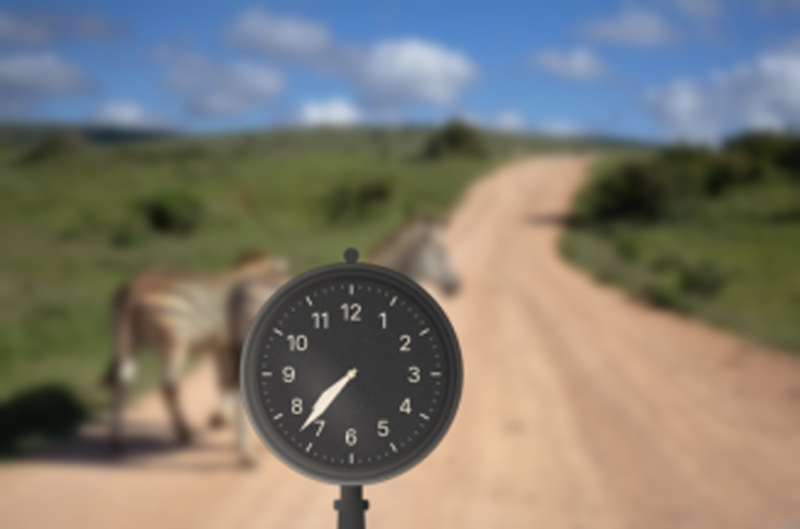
7:37
